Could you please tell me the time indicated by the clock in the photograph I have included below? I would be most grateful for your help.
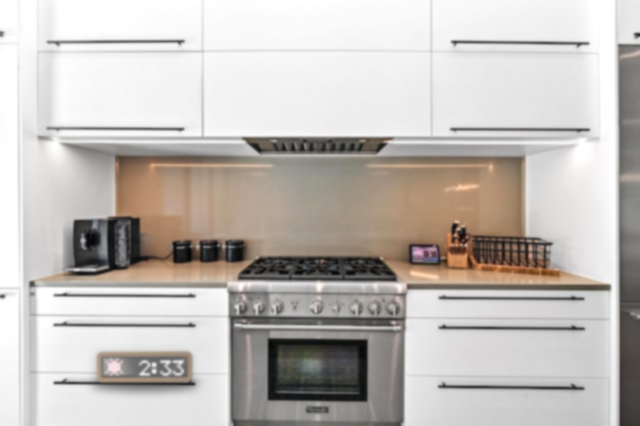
2:33
